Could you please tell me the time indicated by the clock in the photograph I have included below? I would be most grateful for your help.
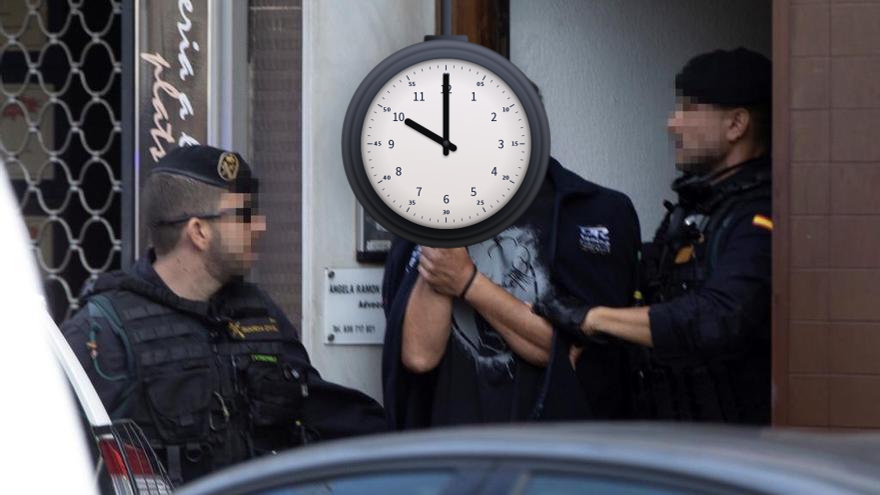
10:00
